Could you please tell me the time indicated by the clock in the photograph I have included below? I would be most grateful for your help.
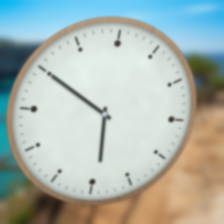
5:50
